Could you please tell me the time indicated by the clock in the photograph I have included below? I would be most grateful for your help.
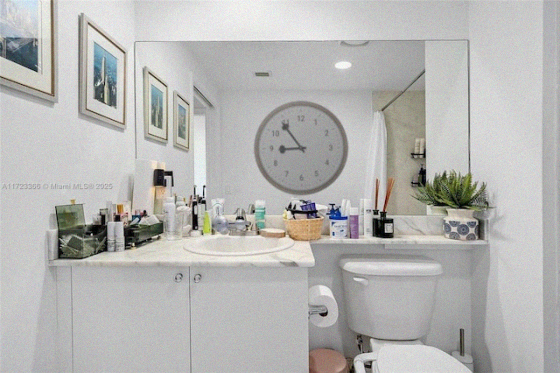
8:54
